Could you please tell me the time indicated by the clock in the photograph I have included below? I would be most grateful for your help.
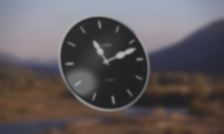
11:12
